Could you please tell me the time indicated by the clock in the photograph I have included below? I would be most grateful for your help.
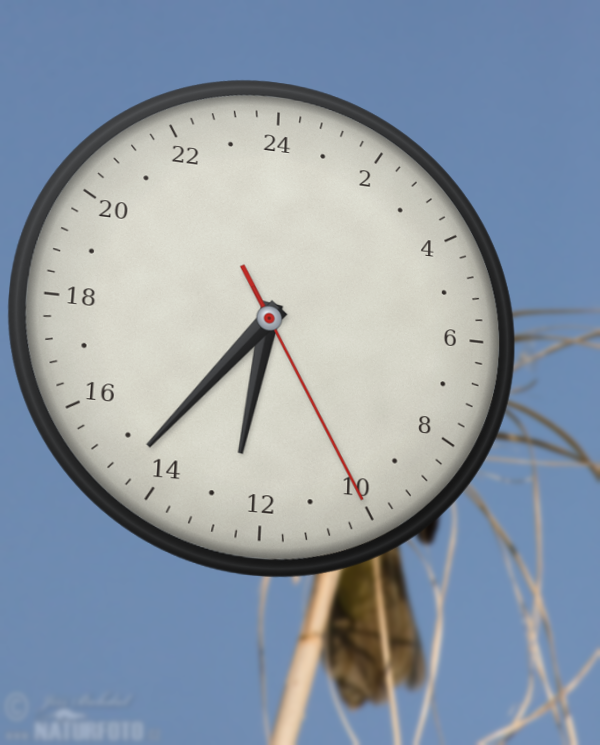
12:36:25
